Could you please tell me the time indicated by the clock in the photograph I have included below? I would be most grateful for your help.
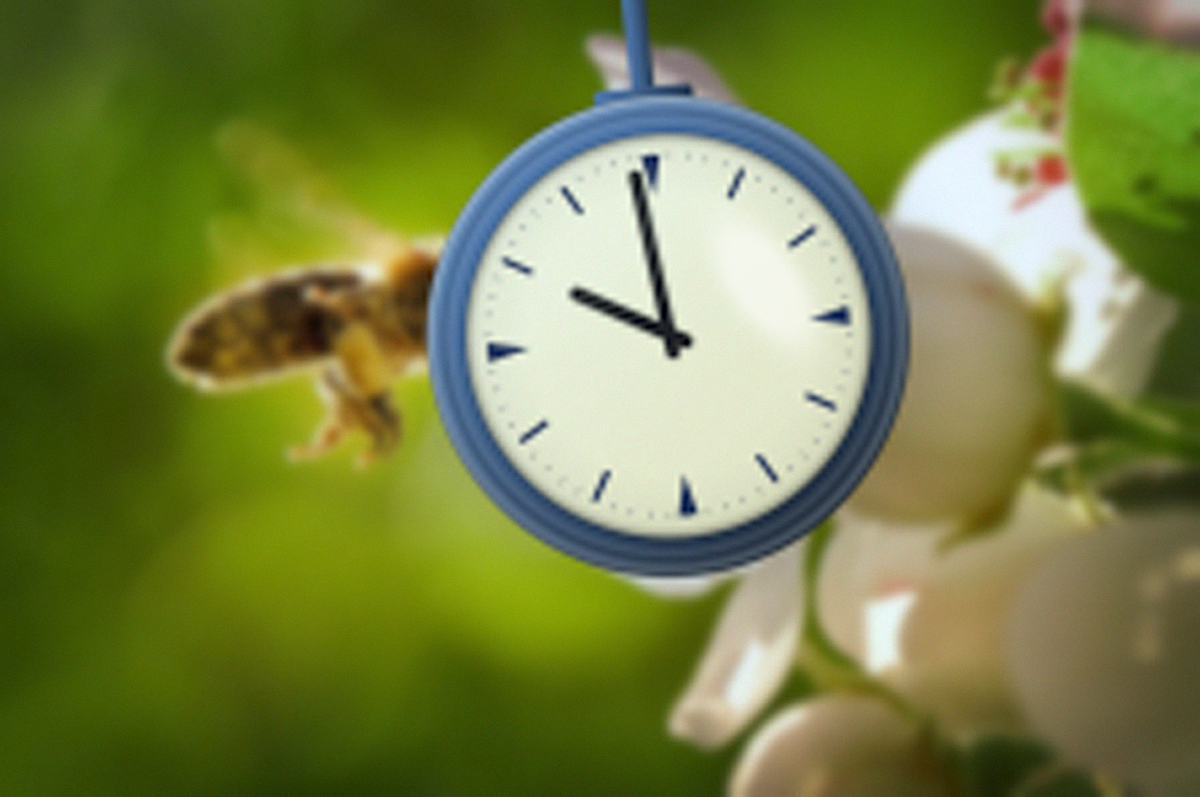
9:59
